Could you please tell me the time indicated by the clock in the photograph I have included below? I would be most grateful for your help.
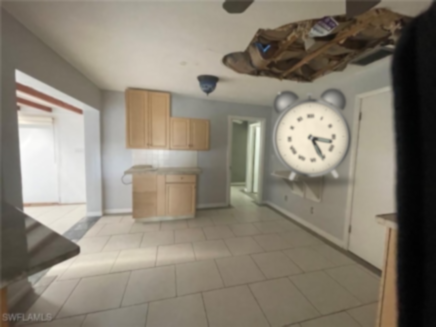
3:26
